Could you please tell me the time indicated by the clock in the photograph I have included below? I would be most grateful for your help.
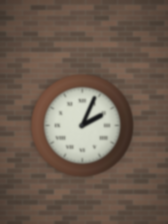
2:04
